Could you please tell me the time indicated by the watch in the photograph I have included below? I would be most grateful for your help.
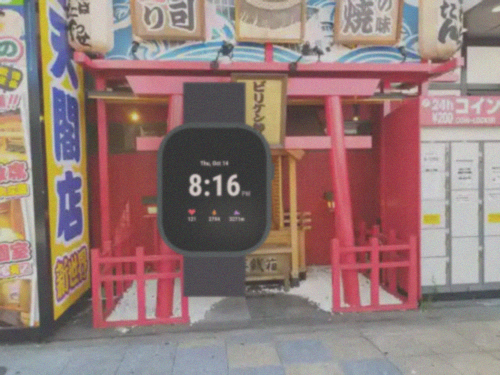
8:16
